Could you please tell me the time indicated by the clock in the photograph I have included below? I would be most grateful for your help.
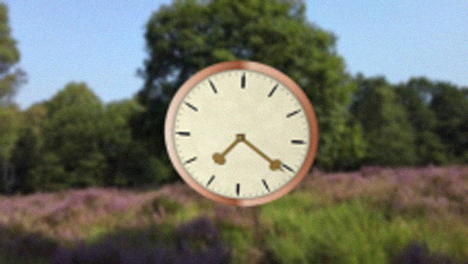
7:21
